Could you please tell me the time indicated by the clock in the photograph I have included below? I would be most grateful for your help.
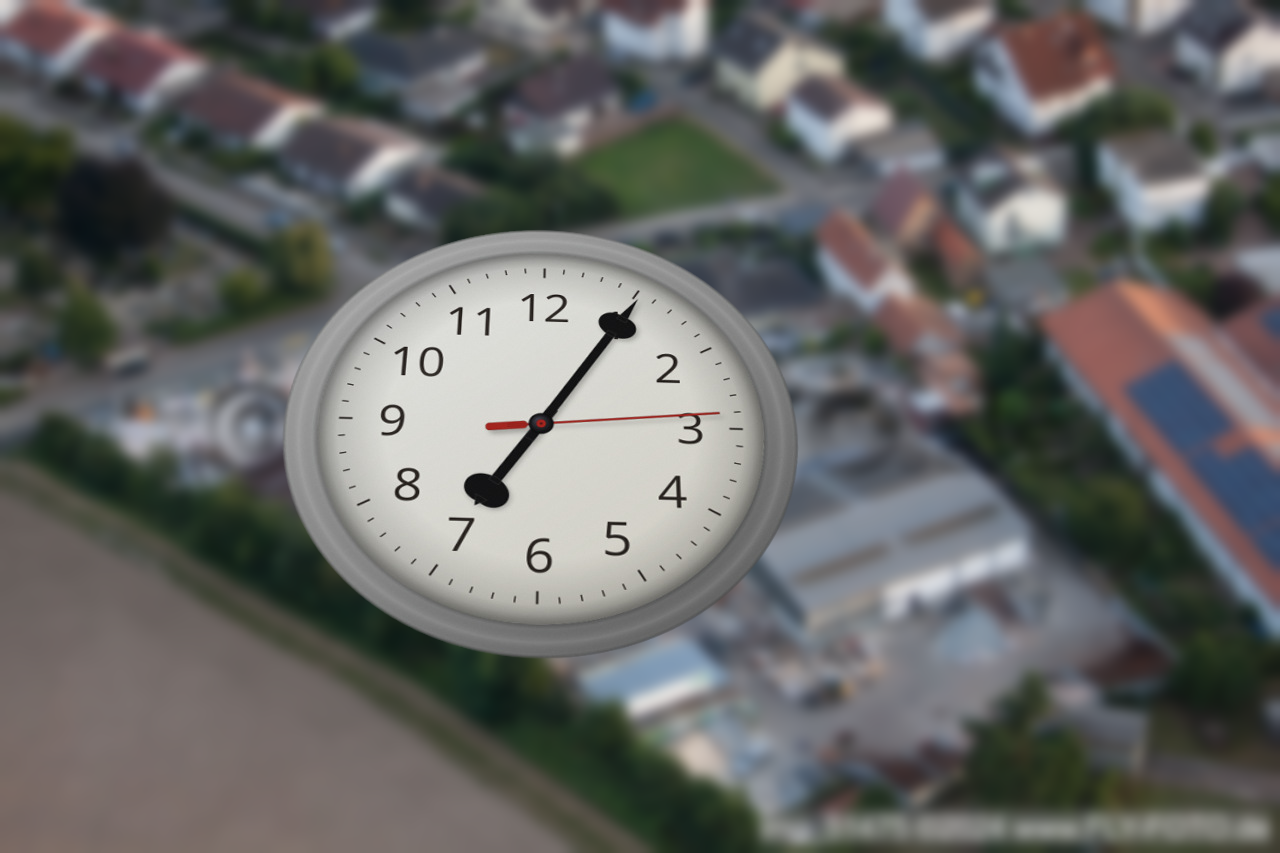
7:05:14
